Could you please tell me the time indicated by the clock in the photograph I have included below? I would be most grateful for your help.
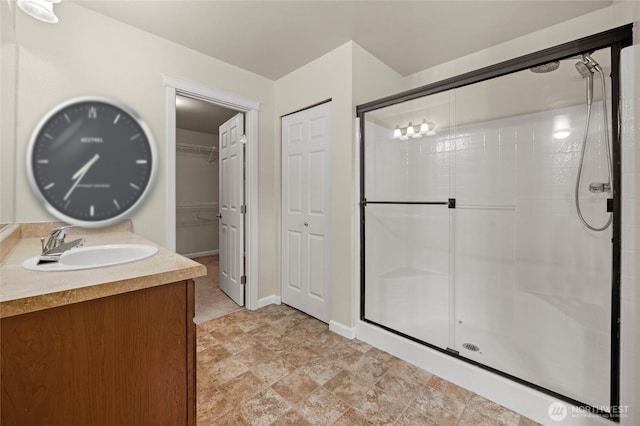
7:36
